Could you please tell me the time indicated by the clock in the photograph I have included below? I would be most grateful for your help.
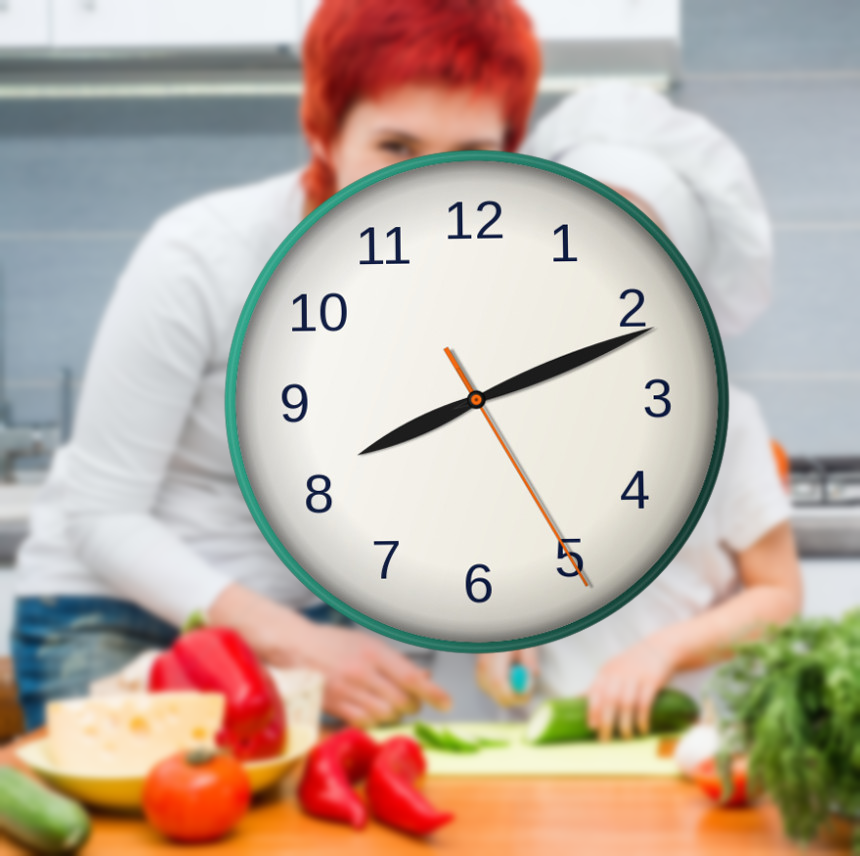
8:11:25
